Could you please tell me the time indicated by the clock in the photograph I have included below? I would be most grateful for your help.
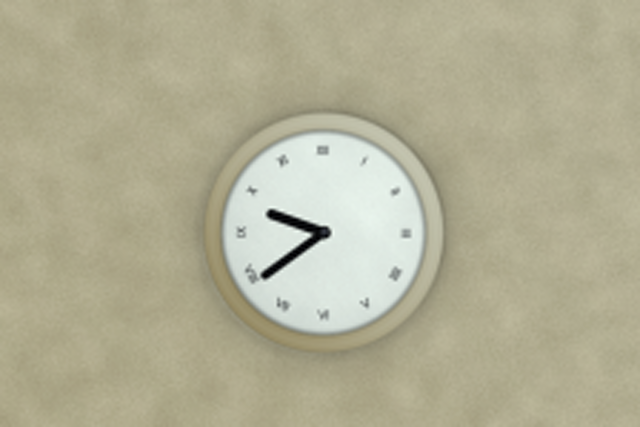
9:39
